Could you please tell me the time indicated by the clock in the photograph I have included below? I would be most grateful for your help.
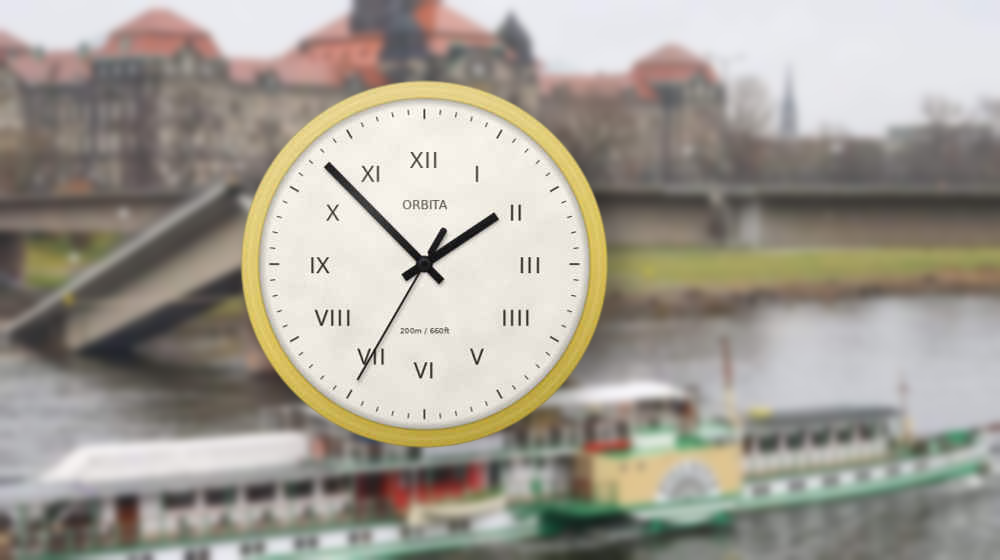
1:52:35
